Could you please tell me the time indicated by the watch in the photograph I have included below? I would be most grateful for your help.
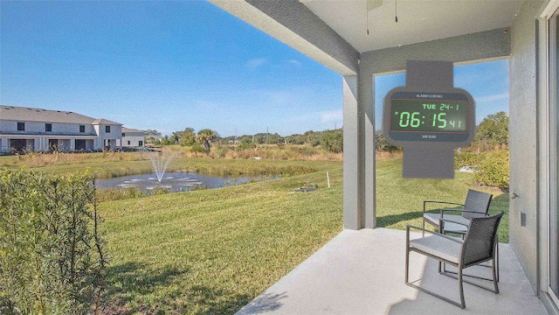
6:15:41
